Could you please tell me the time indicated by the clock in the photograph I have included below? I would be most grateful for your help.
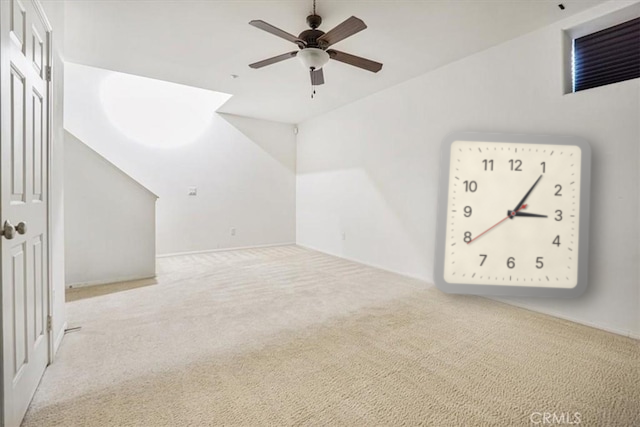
3:05:39
